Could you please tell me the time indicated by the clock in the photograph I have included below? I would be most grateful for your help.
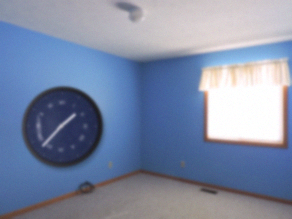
1:37
